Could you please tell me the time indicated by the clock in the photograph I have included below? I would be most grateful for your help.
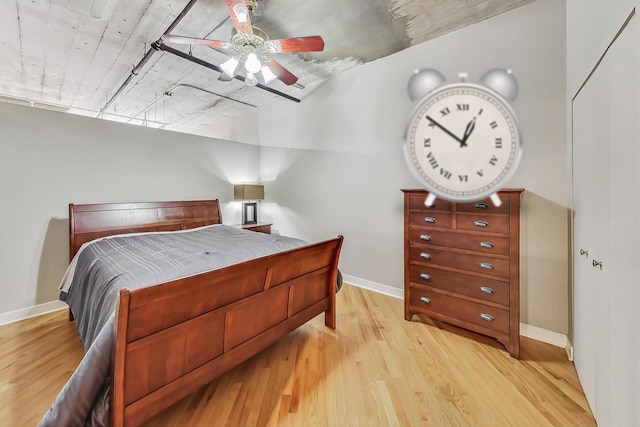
12:51
